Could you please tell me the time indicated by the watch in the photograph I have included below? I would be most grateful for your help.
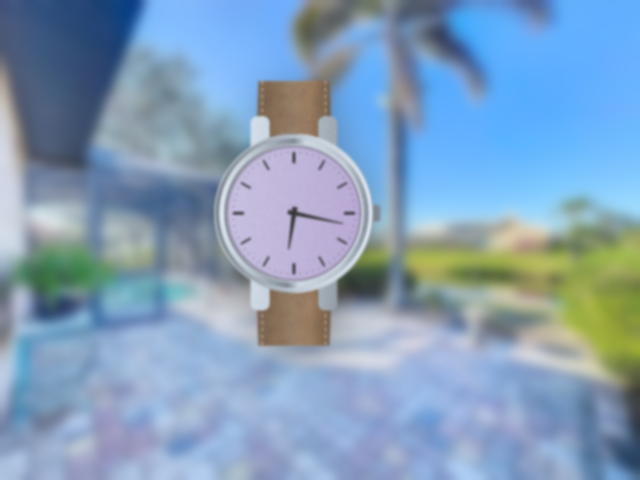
6:17
